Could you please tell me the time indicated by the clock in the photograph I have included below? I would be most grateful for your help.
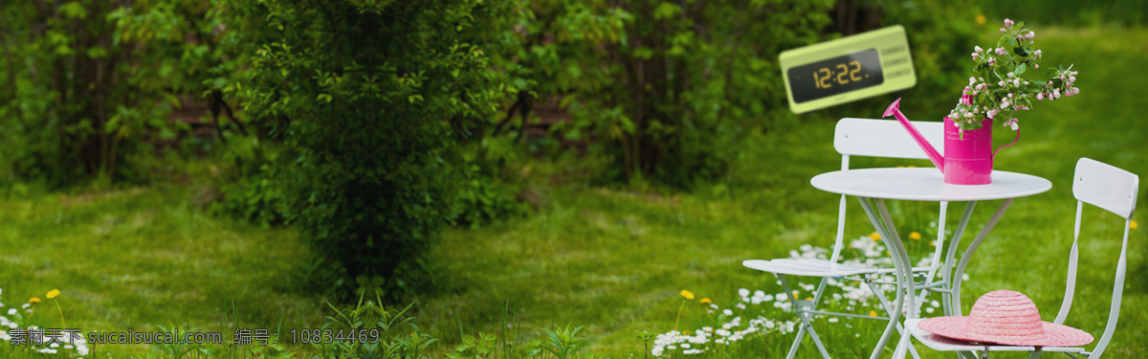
12:22
